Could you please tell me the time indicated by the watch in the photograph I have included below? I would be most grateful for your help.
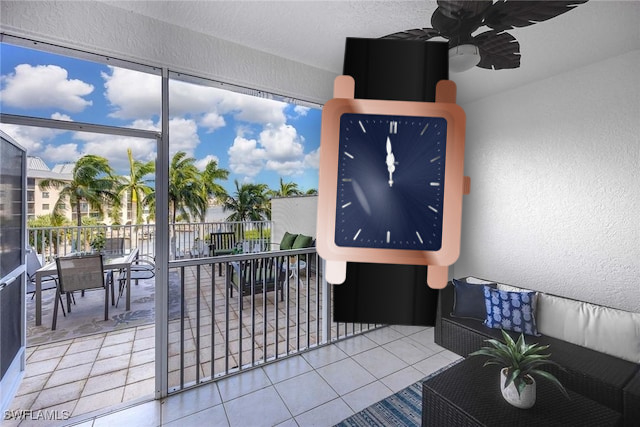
11:59
